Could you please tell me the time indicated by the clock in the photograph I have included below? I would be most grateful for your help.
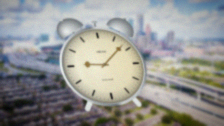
9:08
